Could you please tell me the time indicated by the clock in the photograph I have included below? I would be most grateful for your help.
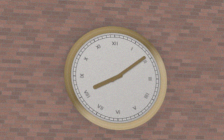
8:09
